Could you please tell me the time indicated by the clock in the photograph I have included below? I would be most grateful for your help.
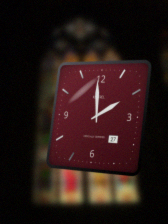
1:59
